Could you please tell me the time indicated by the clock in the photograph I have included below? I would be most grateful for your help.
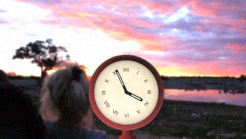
3:56
